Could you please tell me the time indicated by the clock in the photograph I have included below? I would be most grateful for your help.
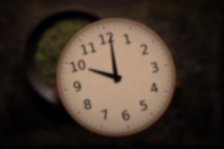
10:01
